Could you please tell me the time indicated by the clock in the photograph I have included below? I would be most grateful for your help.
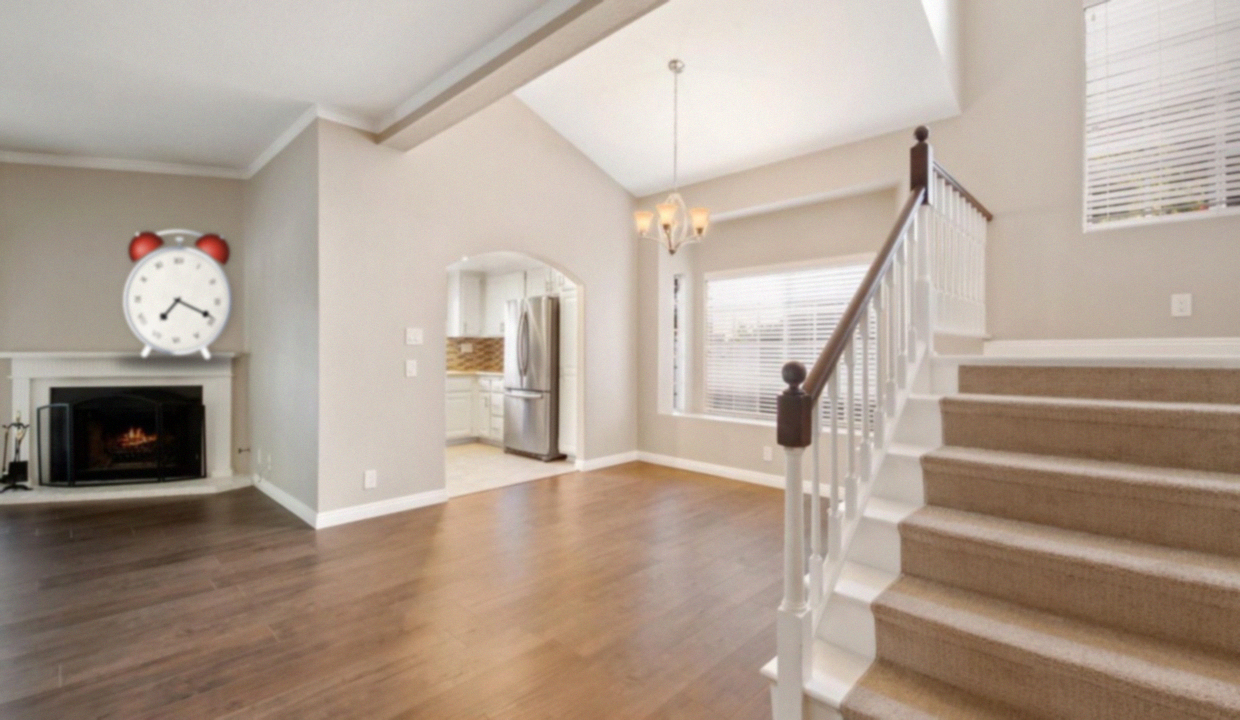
7:19
